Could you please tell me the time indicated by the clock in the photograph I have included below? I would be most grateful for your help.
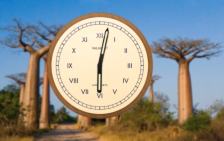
6:02
